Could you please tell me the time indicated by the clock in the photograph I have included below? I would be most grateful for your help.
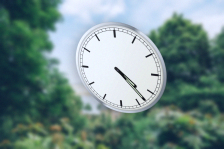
4:23
